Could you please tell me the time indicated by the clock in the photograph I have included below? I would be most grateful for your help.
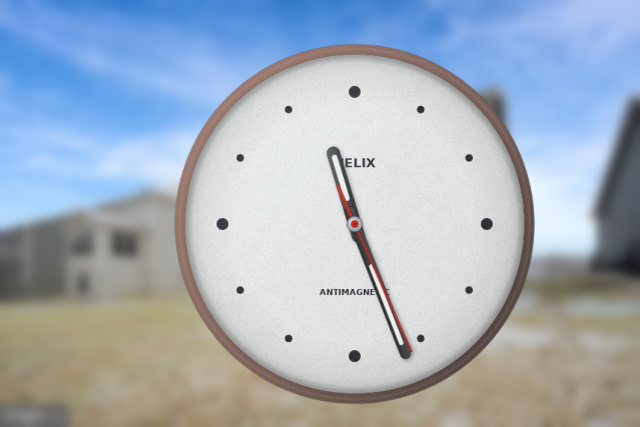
11:26:26
